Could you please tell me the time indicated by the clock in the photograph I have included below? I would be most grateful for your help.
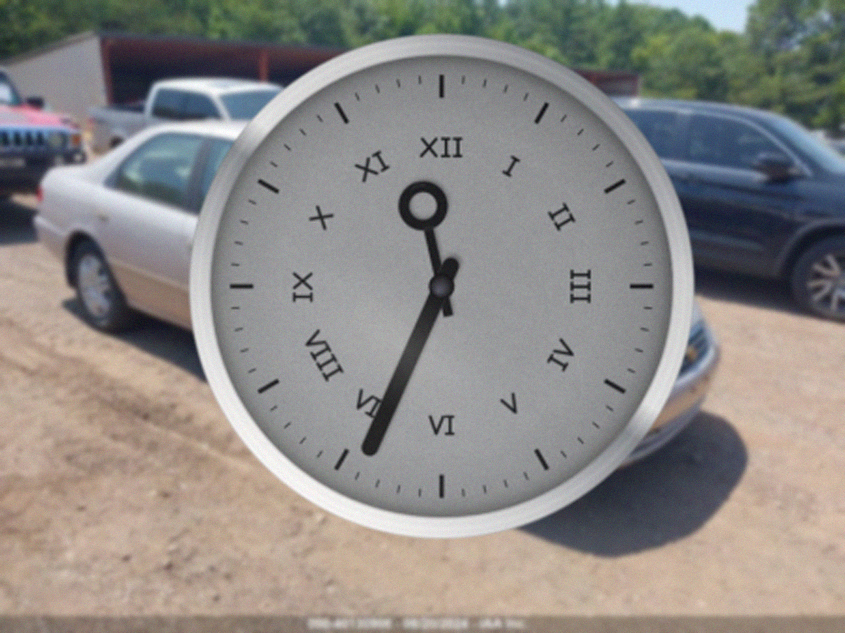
11:34
